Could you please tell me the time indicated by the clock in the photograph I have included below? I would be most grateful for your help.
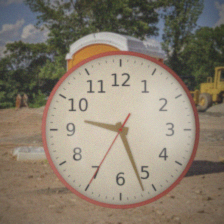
9:26:35
